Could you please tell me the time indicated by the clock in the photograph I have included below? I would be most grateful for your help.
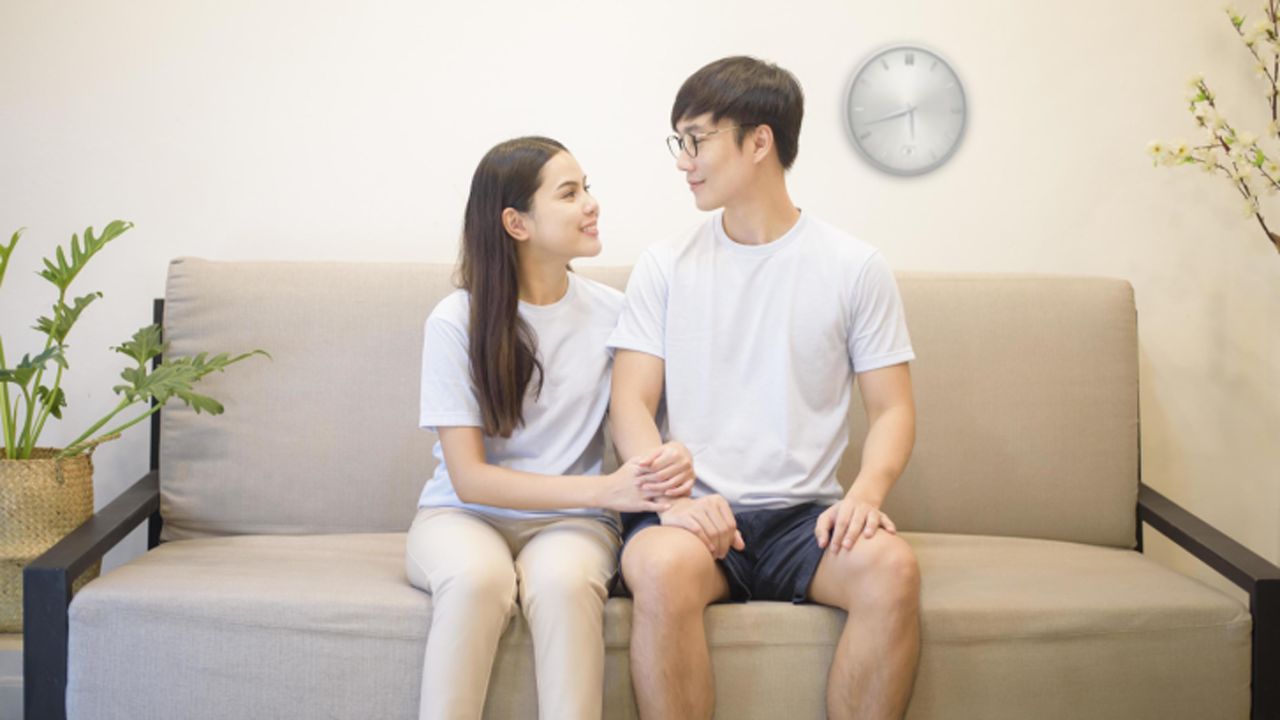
5:42
